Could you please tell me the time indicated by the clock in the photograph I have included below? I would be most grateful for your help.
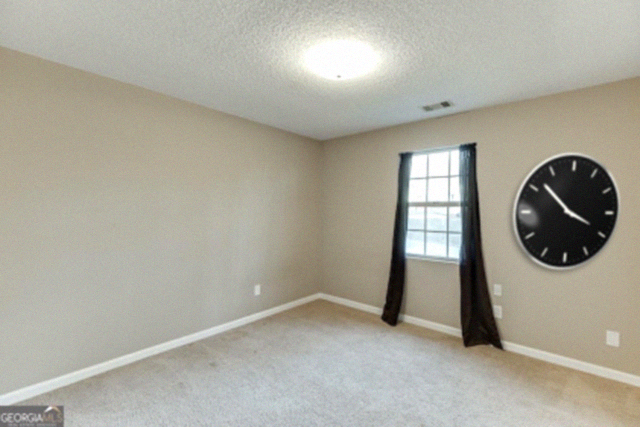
3:52
